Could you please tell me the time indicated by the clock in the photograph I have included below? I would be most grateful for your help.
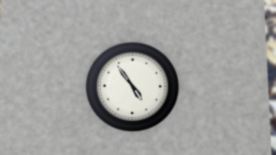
4:54
